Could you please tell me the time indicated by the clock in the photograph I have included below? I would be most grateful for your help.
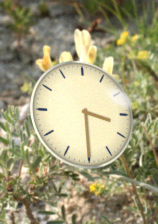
3:30
